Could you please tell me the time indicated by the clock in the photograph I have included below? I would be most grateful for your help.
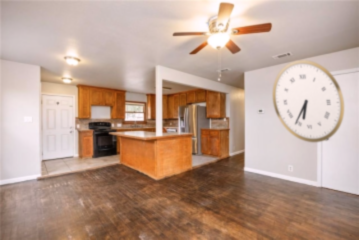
6:36
